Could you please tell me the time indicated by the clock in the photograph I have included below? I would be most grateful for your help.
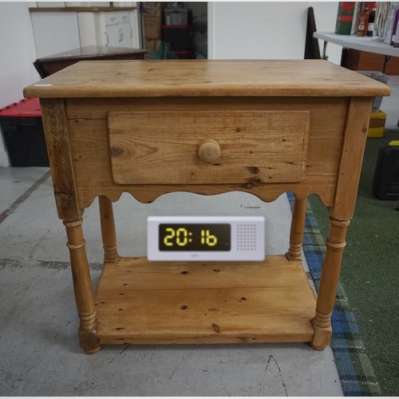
20:16
